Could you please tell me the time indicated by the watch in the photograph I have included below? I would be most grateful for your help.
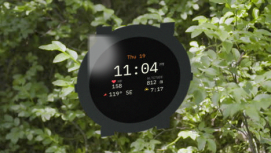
11:04
